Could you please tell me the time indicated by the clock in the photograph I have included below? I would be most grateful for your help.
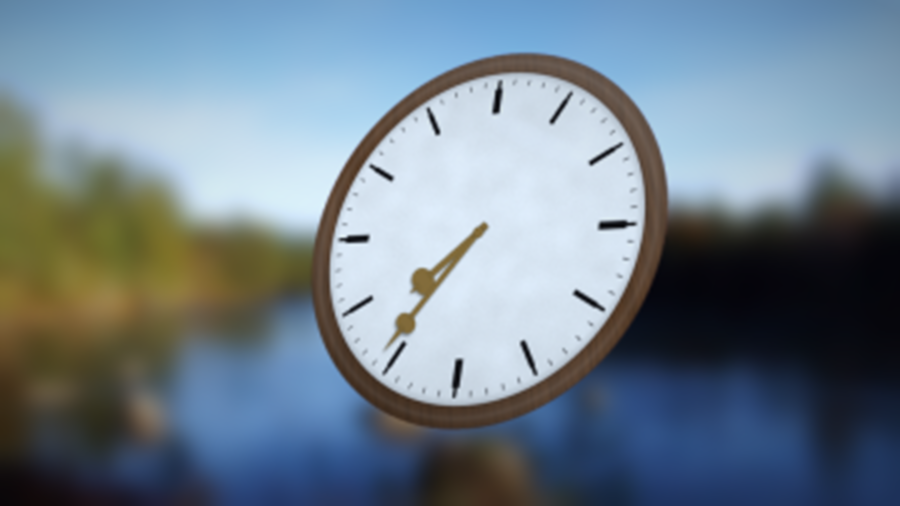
7:36
